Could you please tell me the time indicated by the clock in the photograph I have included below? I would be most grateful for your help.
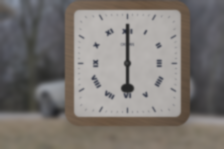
6:00
